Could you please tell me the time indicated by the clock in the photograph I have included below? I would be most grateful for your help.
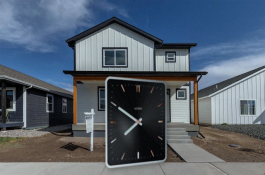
7:50
